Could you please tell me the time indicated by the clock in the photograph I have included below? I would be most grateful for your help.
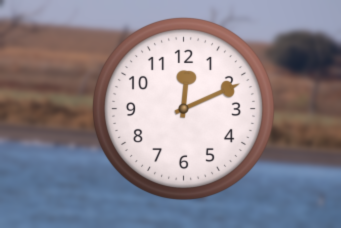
12:11
